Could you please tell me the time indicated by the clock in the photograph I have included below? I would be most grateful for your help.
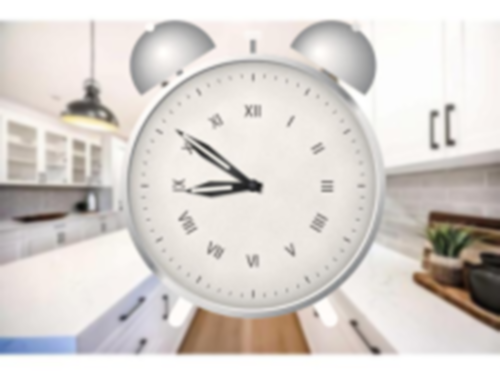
8:51
